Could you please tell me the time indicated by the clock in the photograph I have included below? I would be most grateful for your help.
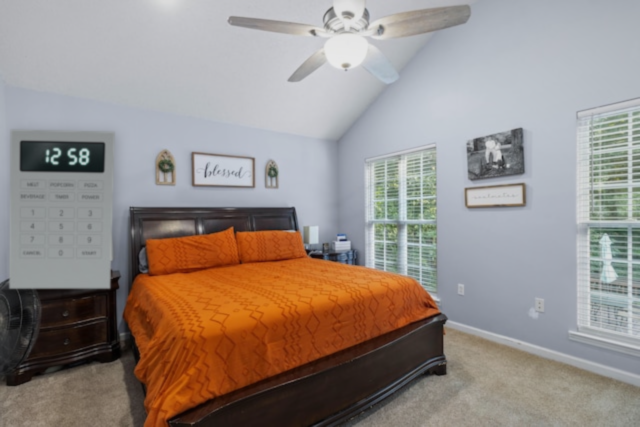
12:58
